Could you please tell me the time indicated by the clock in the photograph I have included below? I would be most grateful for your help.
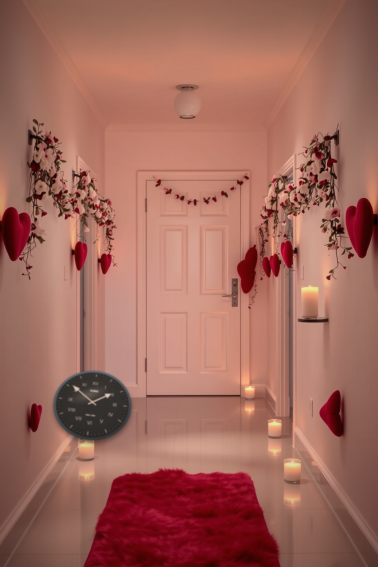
1:51
